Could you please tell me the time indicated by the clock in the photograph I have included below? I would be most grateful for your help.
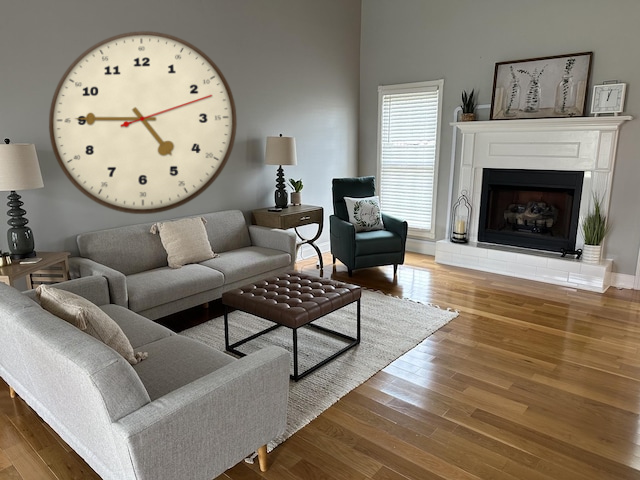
4:45:12
